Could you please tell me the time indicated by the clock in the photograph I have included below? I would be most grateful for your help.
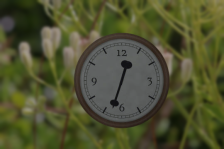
12:33
